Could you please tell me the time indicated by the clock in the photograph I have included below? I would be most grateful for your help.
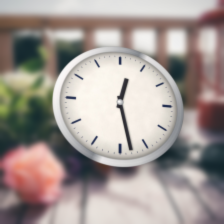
12:28
